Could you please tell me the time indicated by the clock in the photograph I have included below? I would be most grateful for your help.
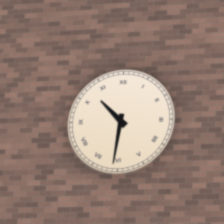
10:31
